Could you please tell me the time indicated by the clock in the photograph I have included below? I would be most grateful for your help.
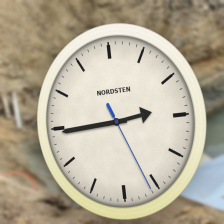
2:44:26
